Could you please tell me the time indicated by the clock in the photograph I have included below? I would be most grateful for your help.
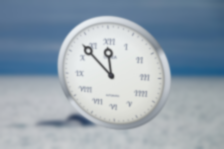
11:53
